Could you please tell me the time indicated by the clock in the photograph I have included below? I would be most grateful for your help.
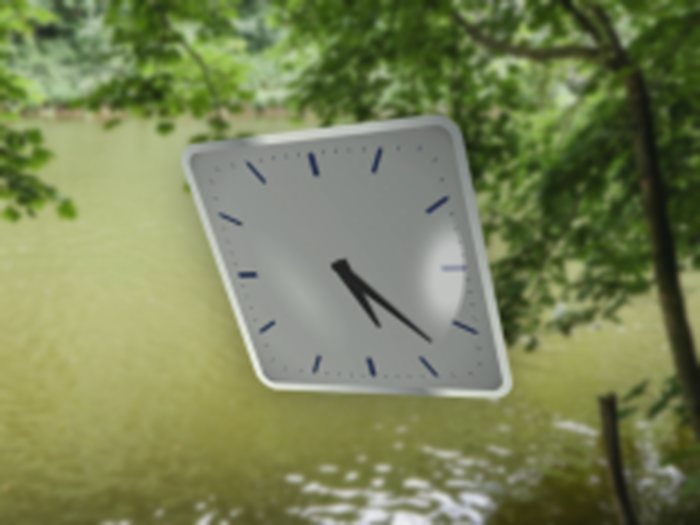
5:23
